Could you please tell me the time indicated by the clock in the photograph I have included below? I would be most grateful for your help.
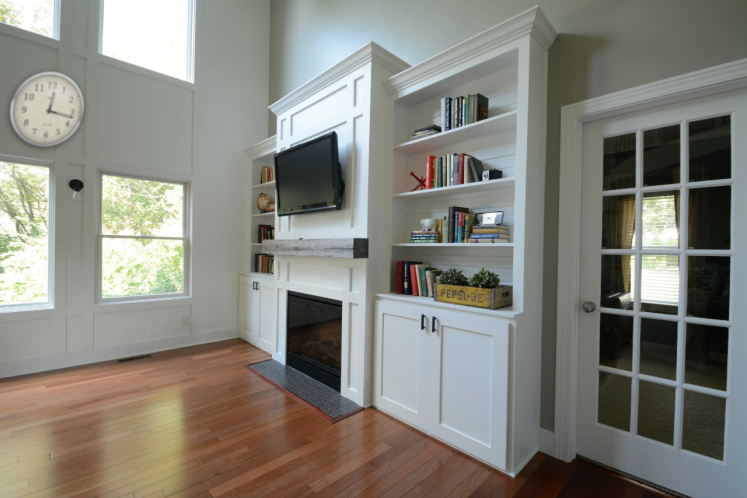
12:17
